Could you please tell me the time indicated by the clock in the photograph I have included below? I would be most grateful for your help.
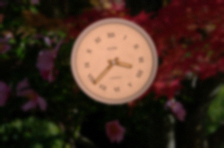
3:38
